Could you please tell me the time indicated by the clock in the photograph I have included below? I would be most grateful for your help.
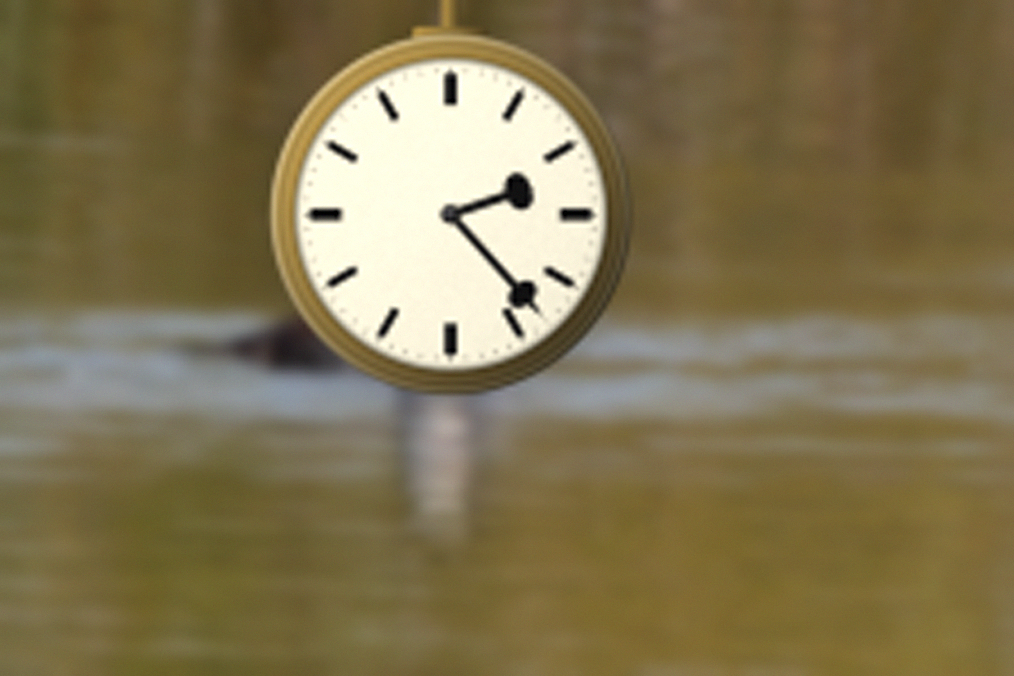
2:23
